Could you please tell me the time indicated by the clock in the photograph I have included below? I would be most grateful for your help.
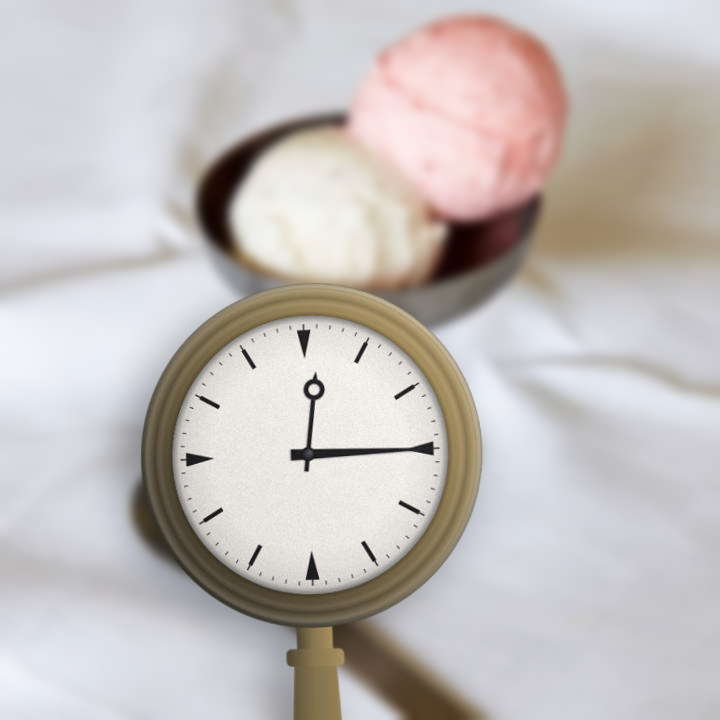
12:15
